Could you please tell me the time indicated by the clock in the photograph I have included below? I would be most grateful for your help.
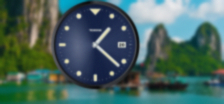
1:22
